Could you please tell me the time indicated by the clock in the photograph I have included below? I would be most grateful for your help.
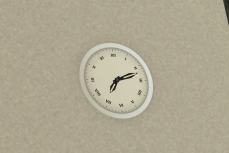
7:12
